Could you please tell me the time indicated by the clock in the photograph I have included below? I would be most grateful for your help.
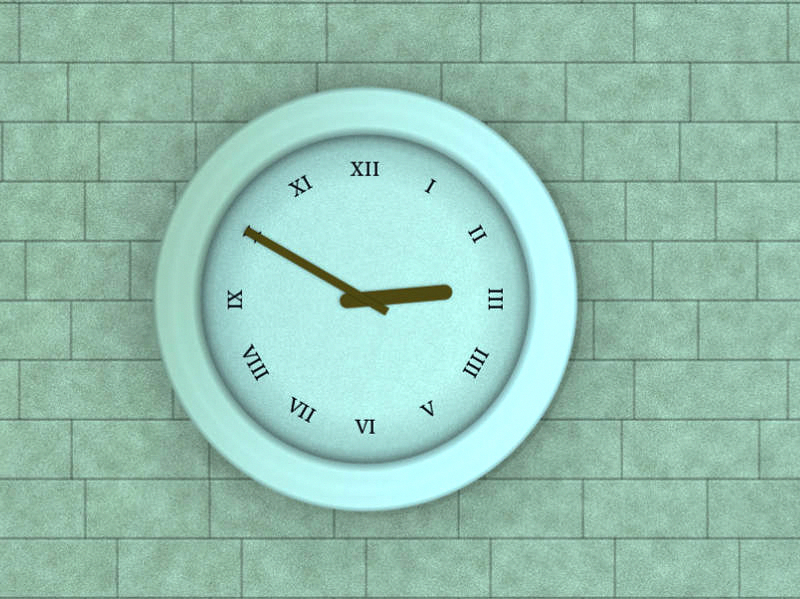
2:50
